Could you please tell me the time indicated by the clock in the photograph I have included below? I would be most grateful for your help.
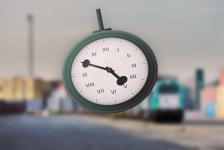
4:50
